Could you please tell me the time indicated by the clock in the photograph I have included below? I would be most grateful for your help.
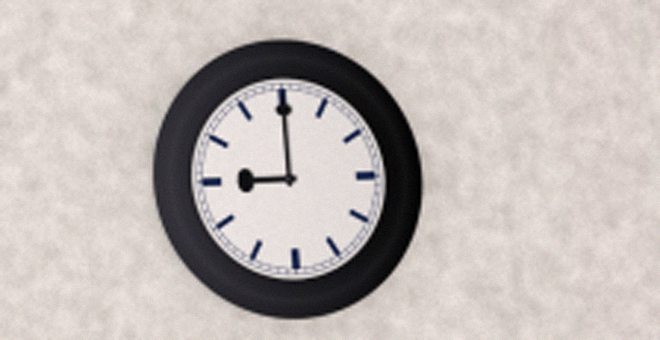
9:00
